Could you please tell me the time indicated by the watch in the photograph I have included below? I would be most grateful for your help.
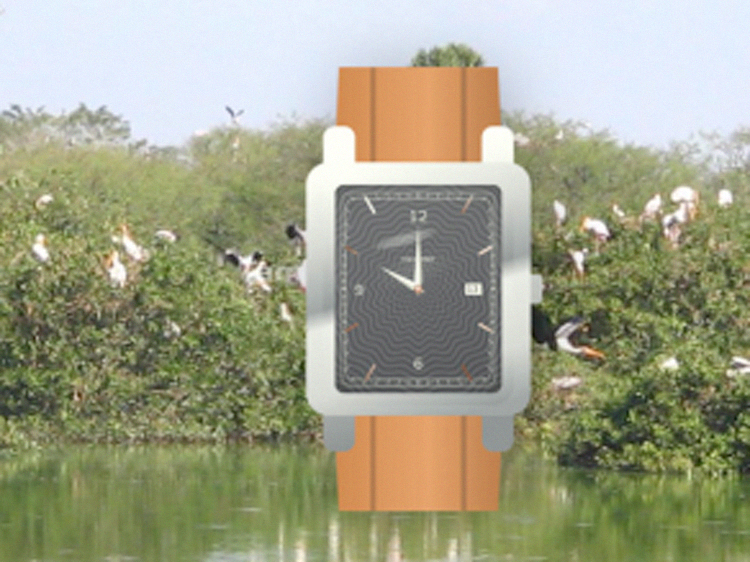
10:00
